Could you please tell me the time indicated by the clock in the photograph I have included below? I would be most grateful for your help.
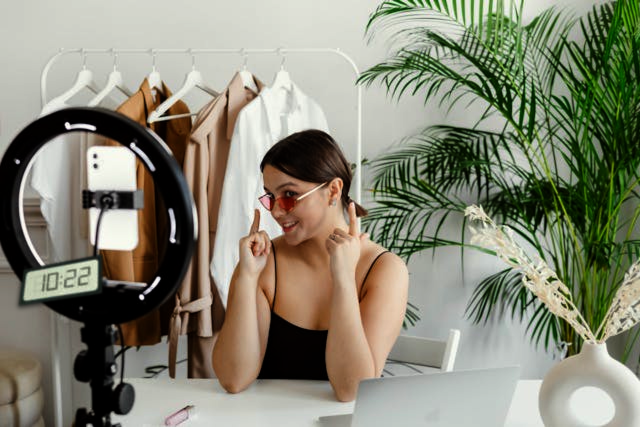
10:22
